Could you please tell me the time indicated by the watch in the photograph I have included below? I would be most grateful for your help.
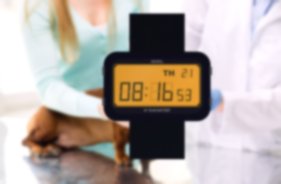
8:16:53
